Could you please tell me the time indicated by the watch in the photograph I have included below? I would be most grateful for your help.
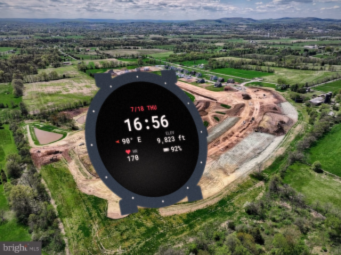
16:56
